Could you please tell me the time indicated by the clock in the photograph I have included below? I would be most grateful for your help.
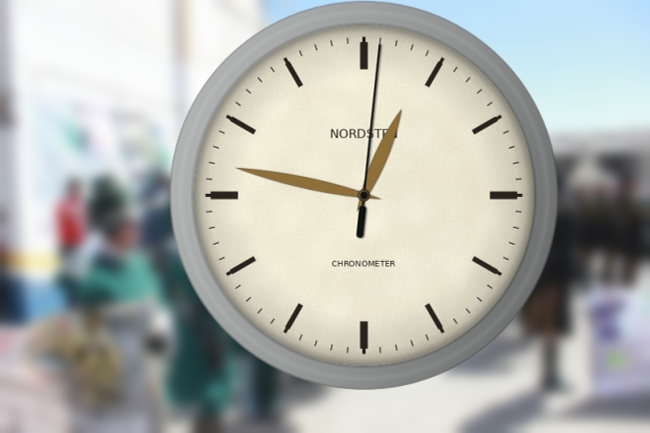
12:47:01
